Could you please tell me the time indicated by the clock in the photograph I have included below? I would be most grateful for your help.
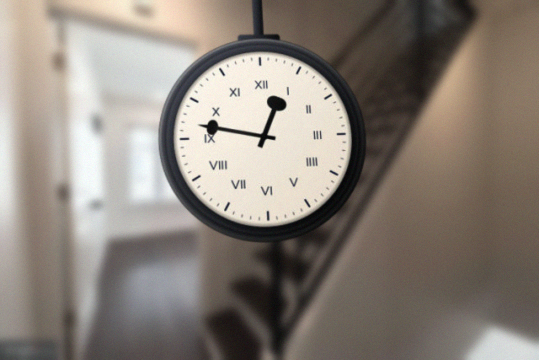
12:47
